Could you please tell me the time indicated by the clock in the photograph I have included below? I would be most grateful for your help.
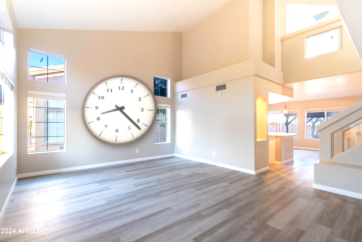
8:22
